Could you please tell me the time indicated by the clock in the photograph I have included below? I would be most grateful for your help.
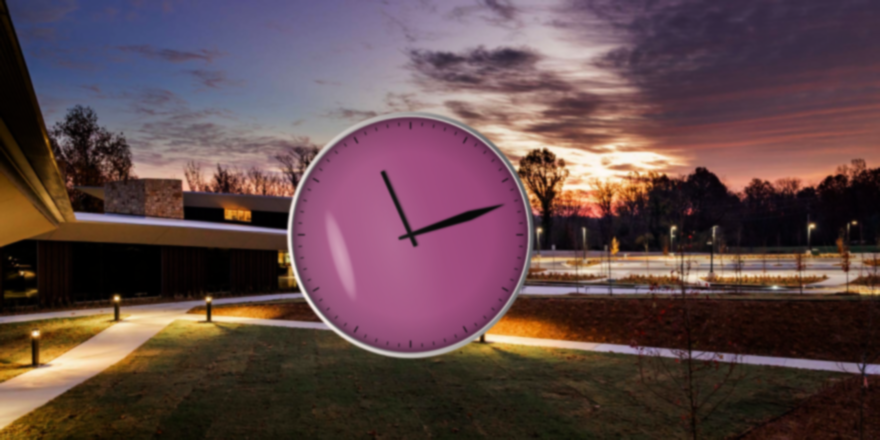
11:12
